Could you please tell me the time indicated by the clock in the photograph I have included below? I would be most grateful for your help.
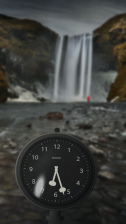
6:27
